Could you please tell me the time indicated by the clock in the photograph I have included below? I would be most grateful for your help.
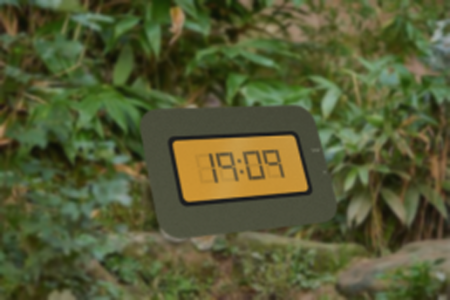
19:09
